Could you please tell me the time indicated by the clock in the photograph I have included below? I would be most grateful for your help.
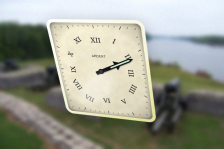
2:11
